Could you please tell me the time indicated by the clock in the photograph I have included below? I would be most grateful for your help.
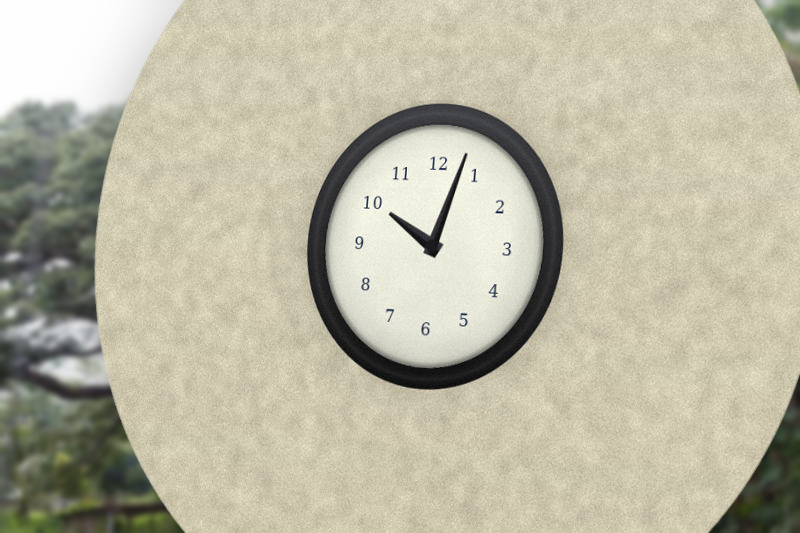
10:03
